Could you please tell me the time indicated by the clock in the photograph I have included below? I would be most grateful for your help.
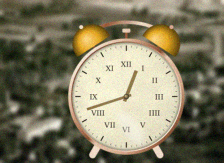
12:42
